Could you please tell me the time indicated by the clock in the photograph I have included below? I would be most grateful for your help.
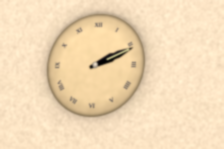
2:11
